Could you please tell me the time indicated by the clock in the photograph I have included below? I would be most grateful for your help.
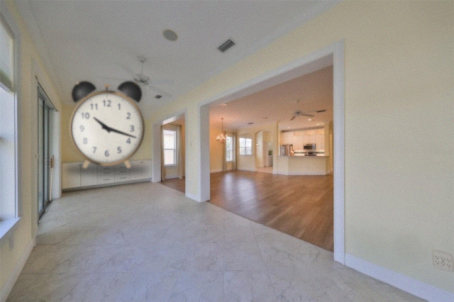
10:18
